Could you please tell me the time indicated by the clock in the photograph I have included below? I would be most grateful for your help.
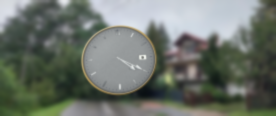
4:20
